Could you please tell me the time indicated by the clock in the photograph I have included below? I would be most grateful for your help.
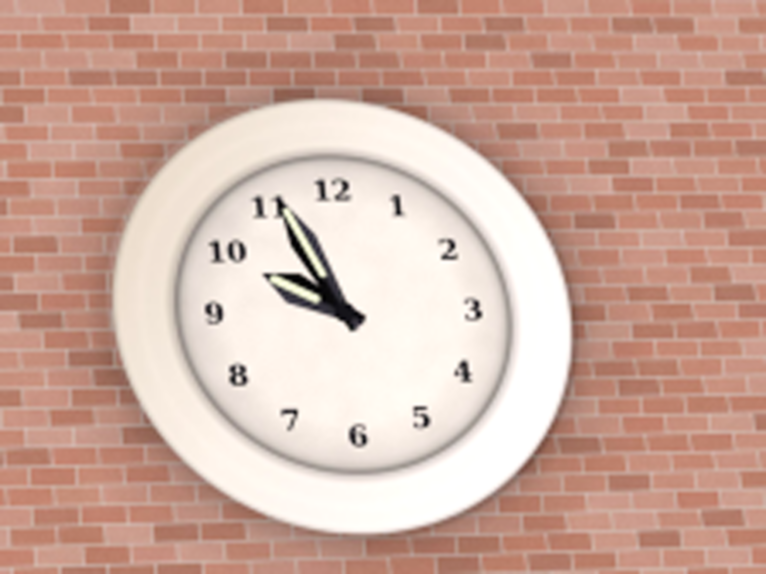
9:56
